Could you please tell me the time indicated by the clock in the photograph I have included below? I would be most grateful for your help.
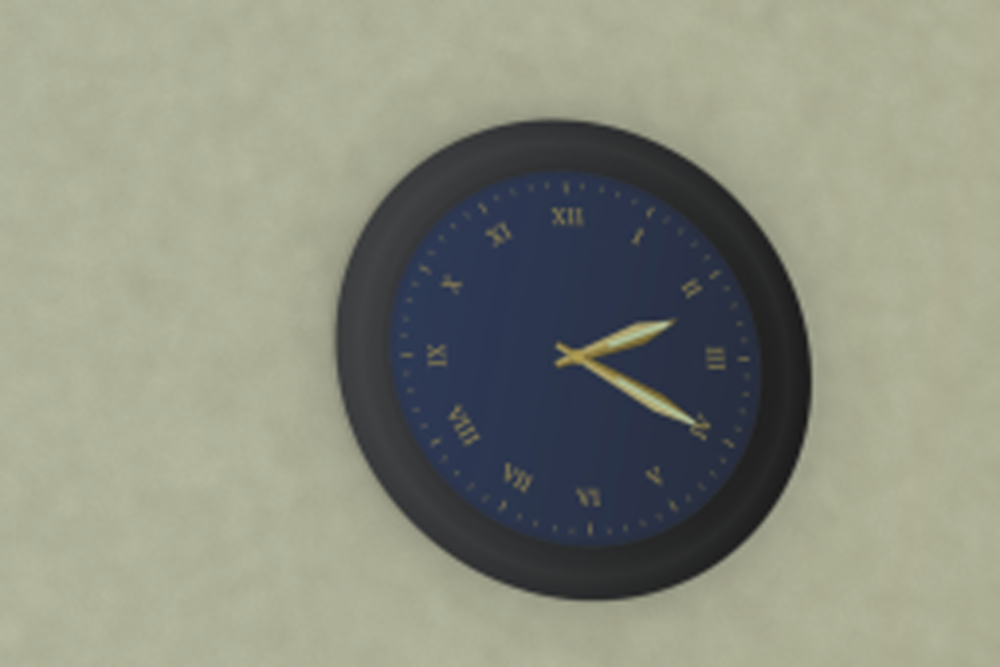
2:20
